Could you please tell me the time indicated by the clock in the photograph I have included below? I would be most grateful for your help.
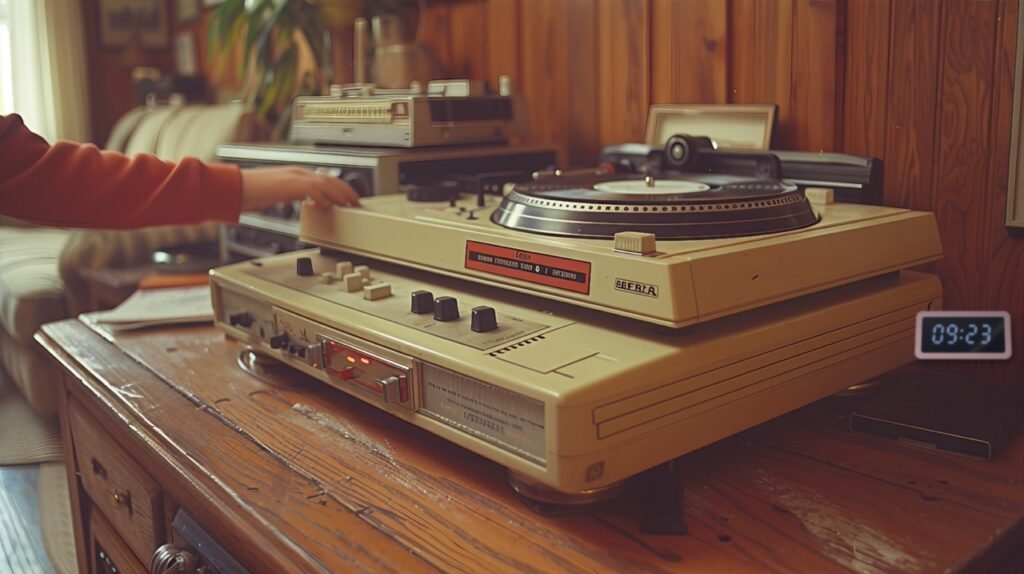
9:23
